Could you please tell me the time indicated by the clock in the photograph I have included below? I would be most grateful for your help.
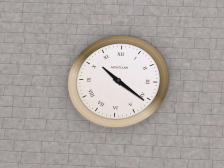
10:21
